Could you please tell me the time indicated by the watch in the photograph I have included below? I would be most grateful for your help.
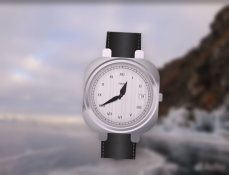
12:40
